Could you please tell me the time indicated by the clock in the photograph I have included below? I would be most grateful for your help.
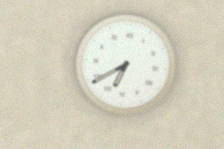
6:39
